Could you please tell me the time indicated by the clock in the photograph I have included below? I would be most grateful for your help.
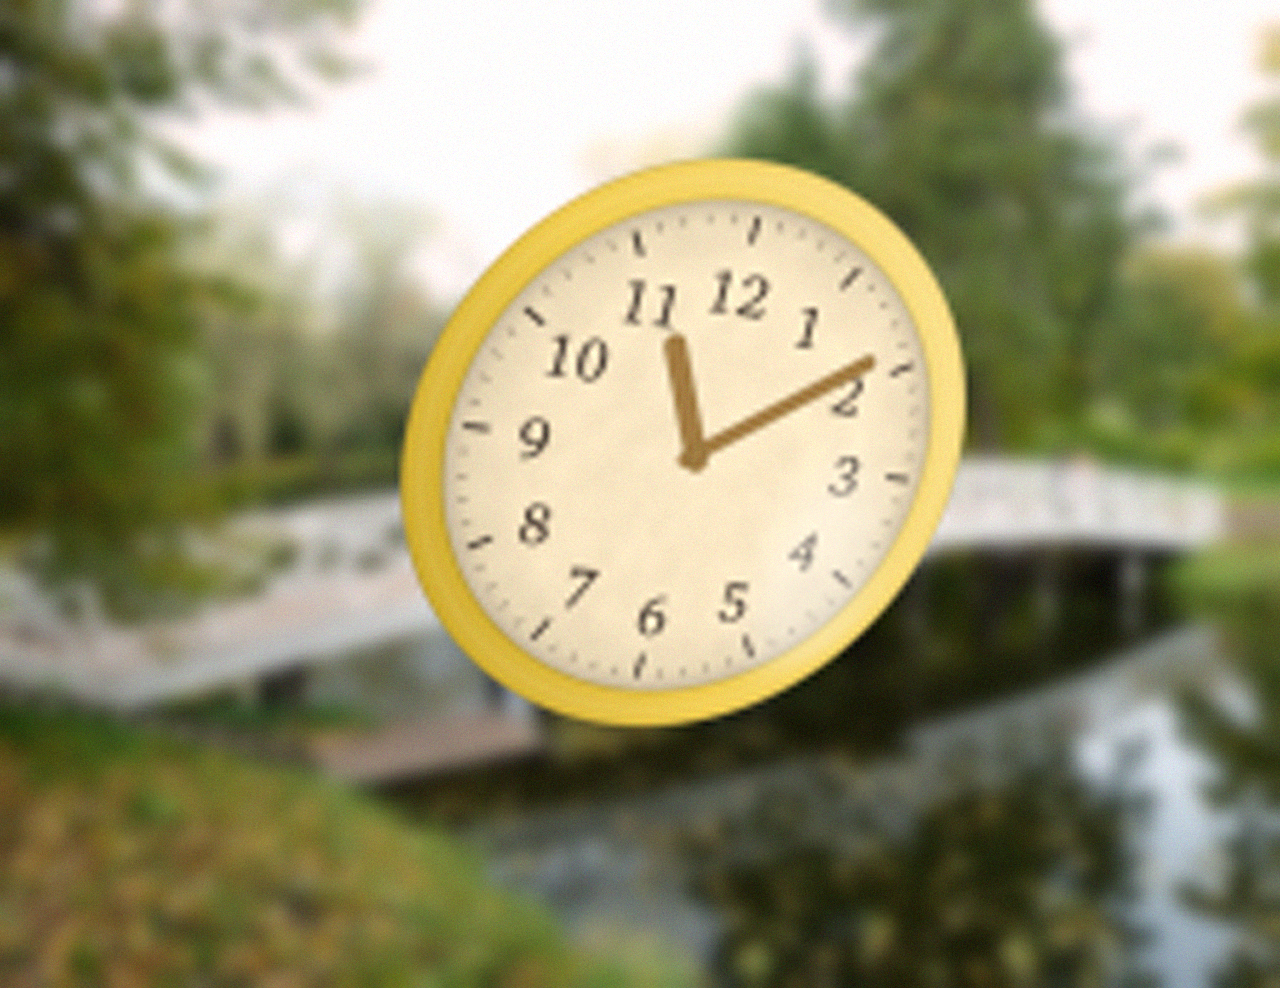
11:09
